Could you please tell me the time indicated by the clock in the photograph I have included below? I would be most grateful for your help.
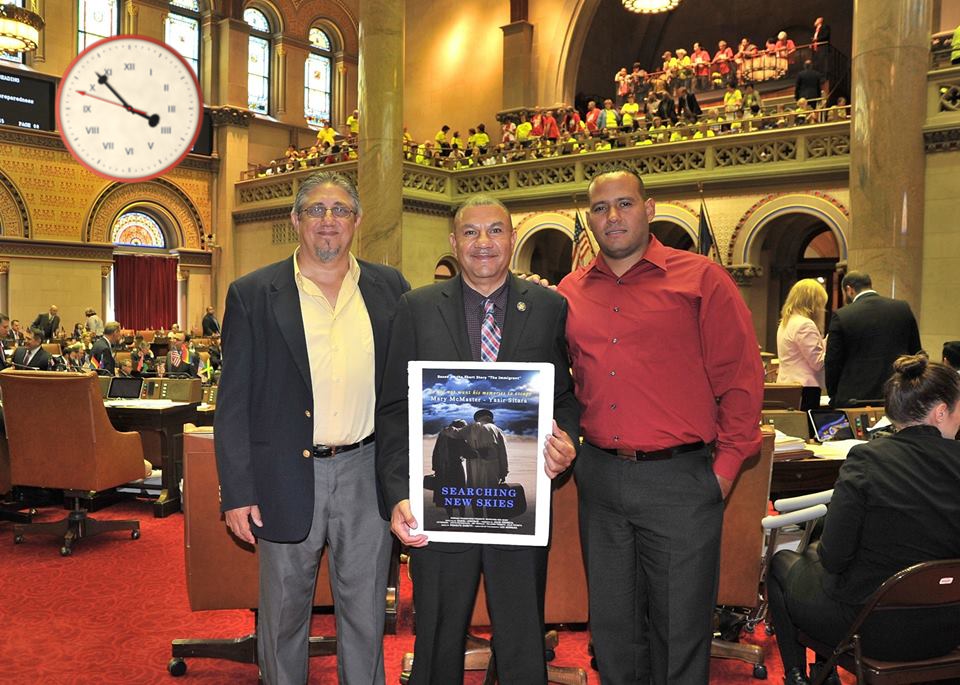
3:52:48
